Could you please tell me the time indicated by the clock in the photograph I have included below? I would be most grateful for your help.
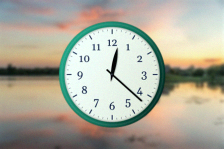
12:22
